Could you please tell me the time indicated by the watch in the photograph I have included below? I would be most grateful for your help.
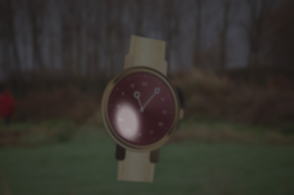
11:06
